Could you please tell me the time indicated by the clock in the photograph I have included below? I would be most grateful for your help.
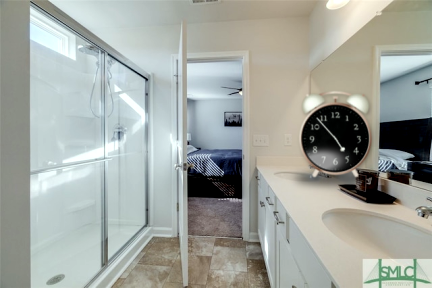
4:53
